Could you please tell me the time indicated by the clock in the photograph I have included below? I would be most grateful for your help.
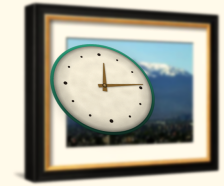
12:14
